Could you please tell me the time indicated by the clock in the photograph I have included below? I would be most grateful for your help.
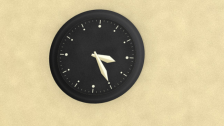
3:25
